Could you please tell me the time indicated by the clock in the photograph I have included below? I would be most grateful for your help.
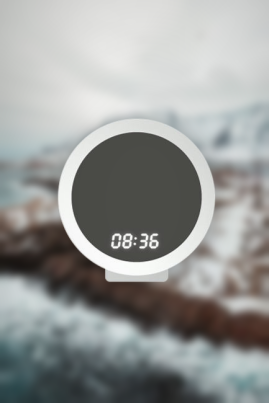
8:36
